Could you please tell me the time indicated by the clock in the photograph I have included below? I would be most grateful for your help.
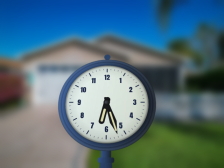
6:27
